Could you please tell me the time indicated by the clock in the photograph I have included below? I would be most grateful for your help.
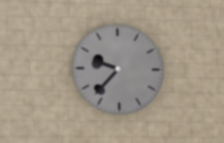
9:37
